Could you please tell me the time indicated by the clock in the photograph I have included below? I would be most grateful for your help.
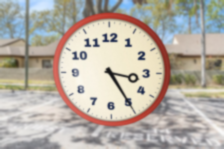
3:25
